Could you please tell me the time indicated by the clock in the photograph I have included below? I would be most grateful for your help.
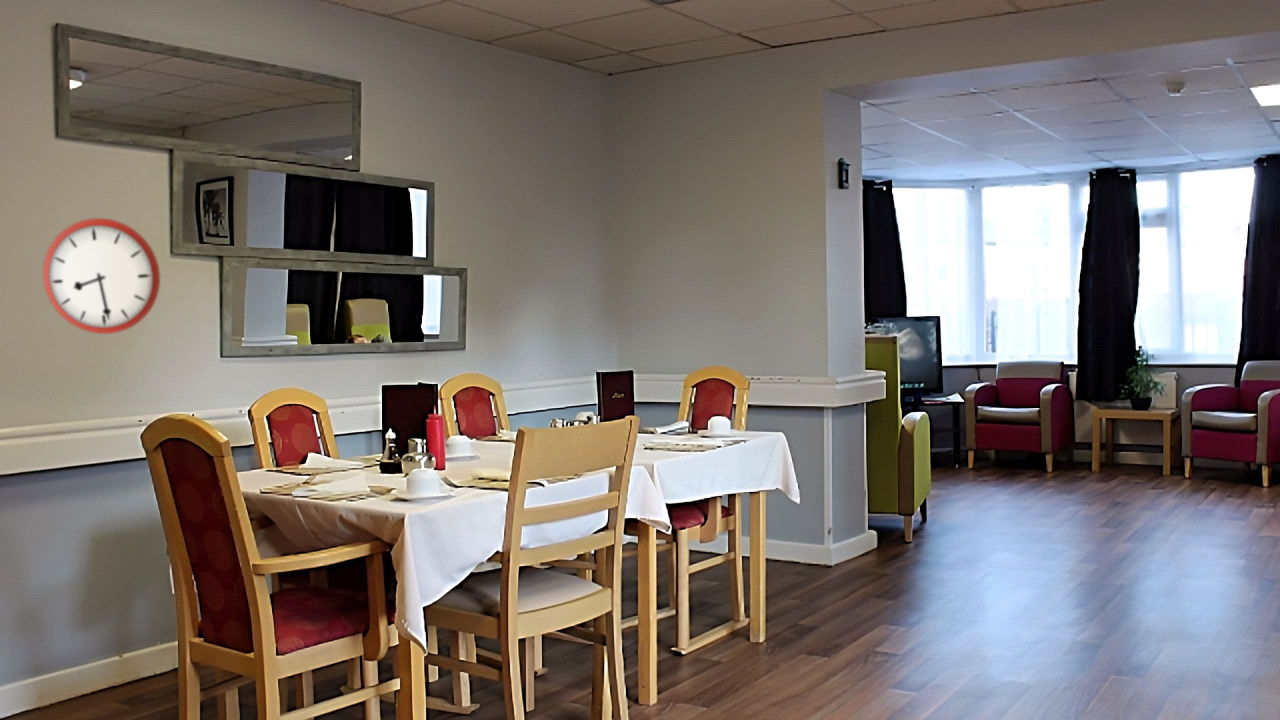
8:29
